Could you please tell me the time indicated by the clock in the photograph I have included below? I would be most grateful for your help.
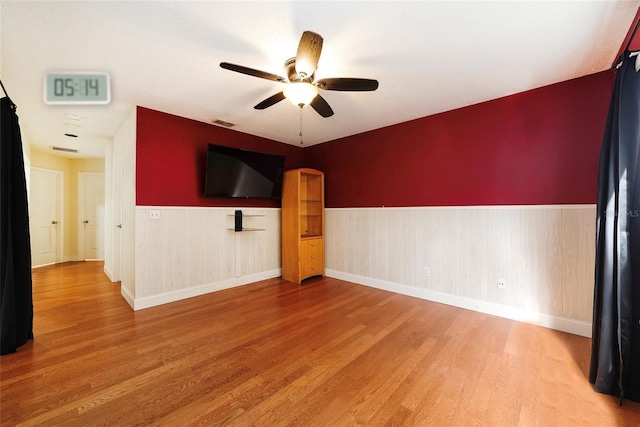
5:14
